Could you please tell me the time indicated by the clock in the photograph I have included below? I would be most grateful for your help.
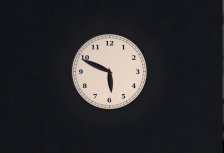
5:49
